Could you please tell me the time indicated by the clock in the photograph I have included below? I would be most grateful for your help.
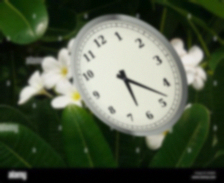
6:23
